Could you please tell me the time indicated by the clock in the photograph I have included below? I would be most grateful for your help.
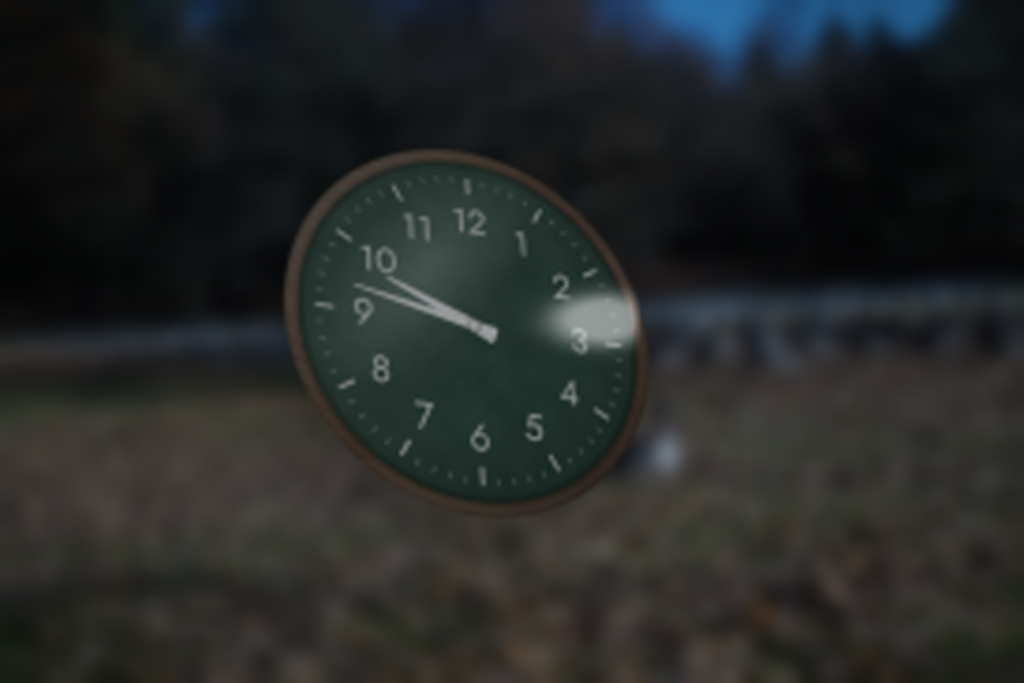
9:47
